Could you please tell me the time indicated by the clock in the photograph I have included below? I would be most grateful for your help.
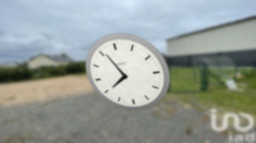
7:56
